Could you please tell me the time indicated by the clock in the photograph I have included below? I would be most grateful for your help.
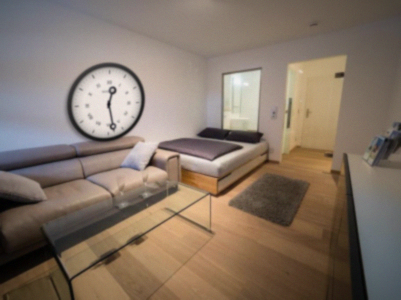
12:28
